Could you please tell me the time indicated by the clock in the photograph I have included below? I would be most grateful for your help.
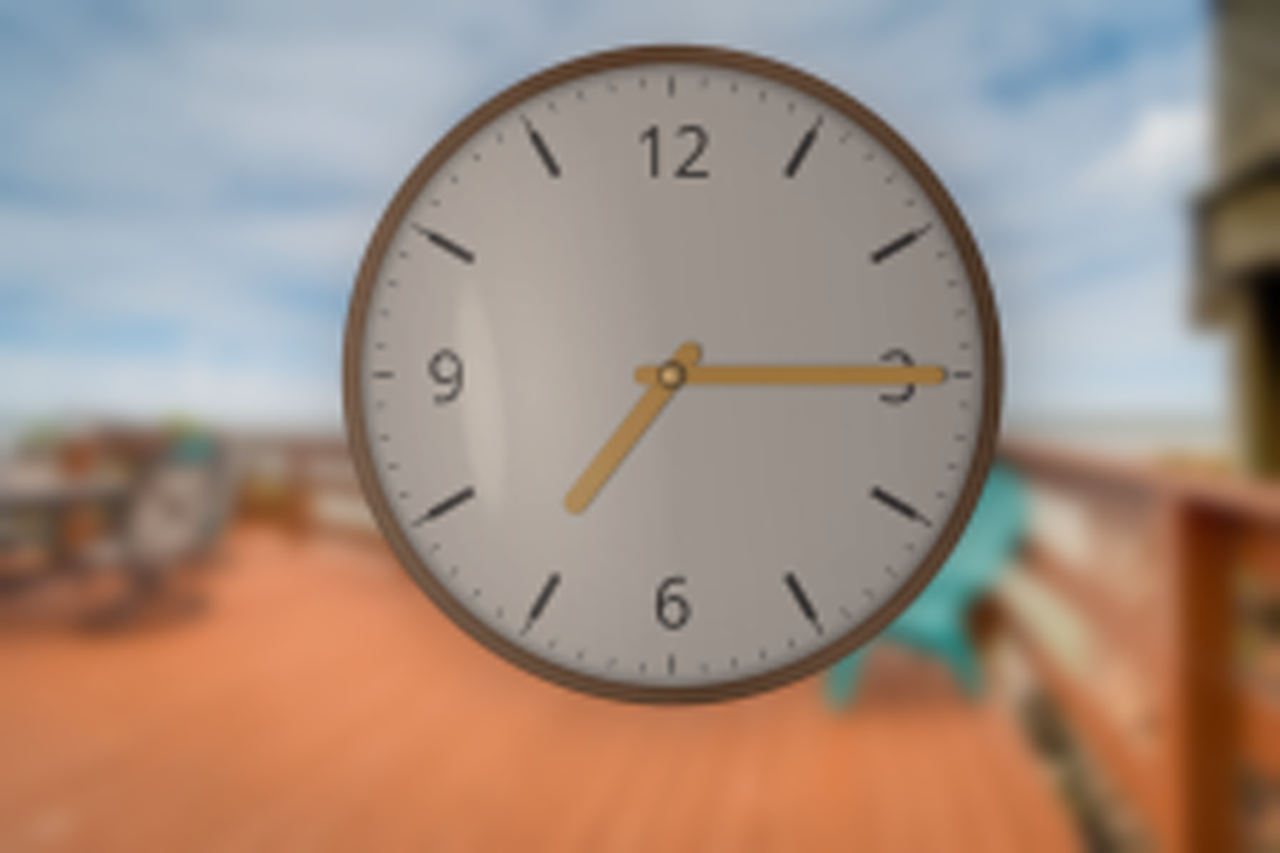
7:15
